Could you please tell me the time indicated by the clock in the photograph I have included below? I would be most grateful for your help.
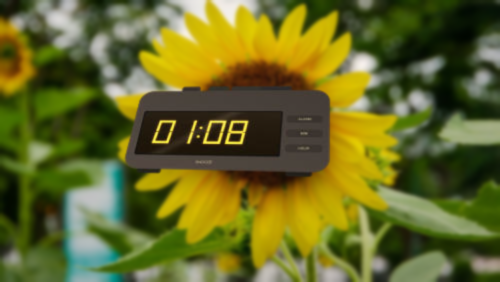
1:08
